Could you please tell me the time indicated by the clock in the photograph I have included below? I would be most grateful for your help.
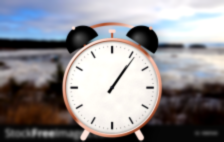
1:06
